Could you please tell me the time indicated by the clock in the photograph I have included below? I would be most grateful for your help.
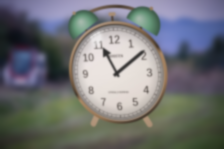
11:09
